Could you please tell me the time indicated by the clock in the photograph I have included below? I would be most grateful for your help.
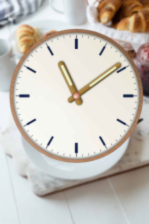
11:09
